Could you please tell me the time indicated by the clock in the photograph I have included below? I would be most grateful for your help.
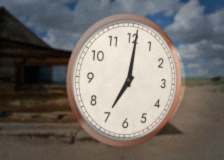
7:01
